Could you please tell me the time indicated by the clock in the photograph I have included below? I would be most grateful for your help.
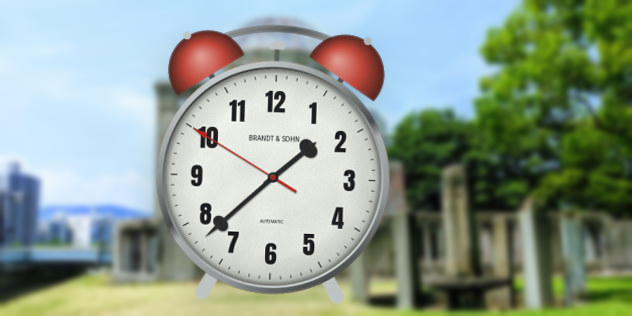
1:37:50
